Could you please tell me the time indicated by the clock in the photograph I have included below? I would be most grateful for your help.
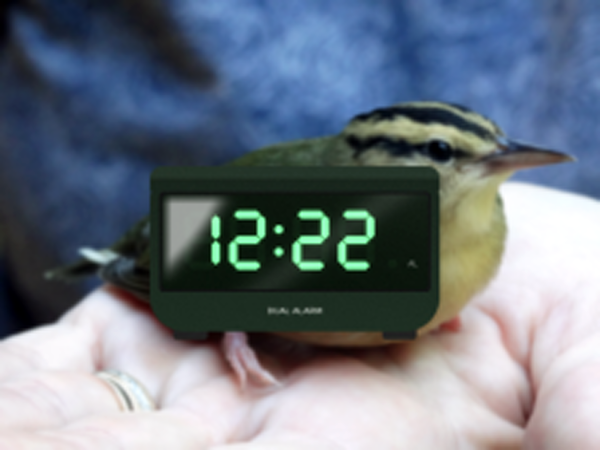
12:22
